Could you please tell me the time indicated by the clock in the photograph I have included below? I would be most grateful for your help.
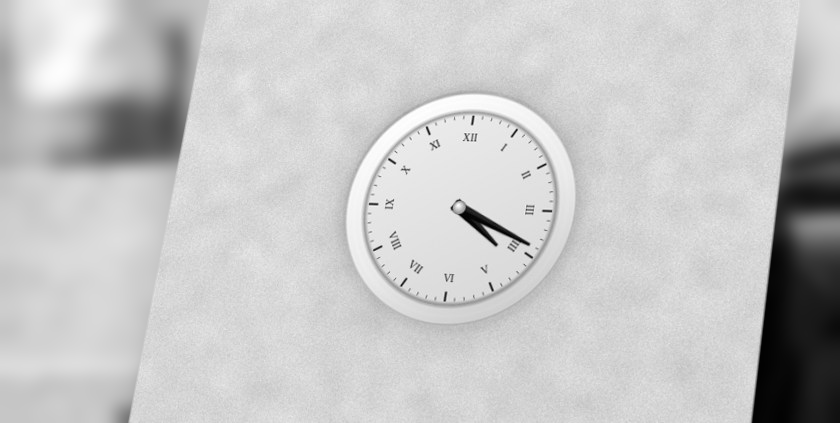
4:19
